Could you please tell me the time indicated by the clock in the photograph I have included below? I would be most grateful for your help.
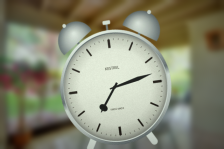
7:13
